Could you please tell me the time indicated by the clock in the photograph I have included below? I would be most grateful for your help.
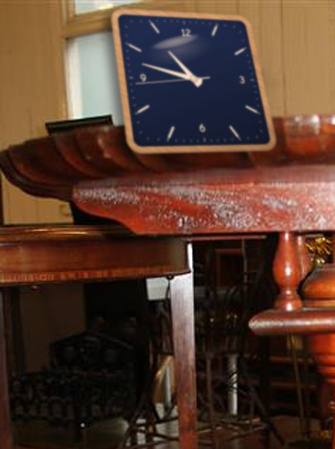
10:47:44
